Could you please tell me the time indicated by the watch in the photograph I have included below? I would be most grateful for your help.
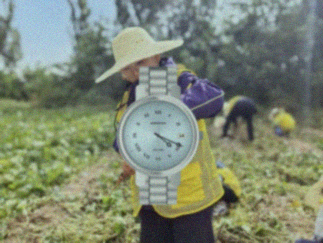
4:19
